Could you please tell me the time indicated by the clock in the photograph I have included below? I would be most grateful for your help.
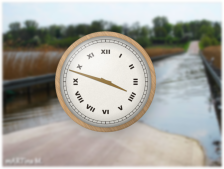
3:48
